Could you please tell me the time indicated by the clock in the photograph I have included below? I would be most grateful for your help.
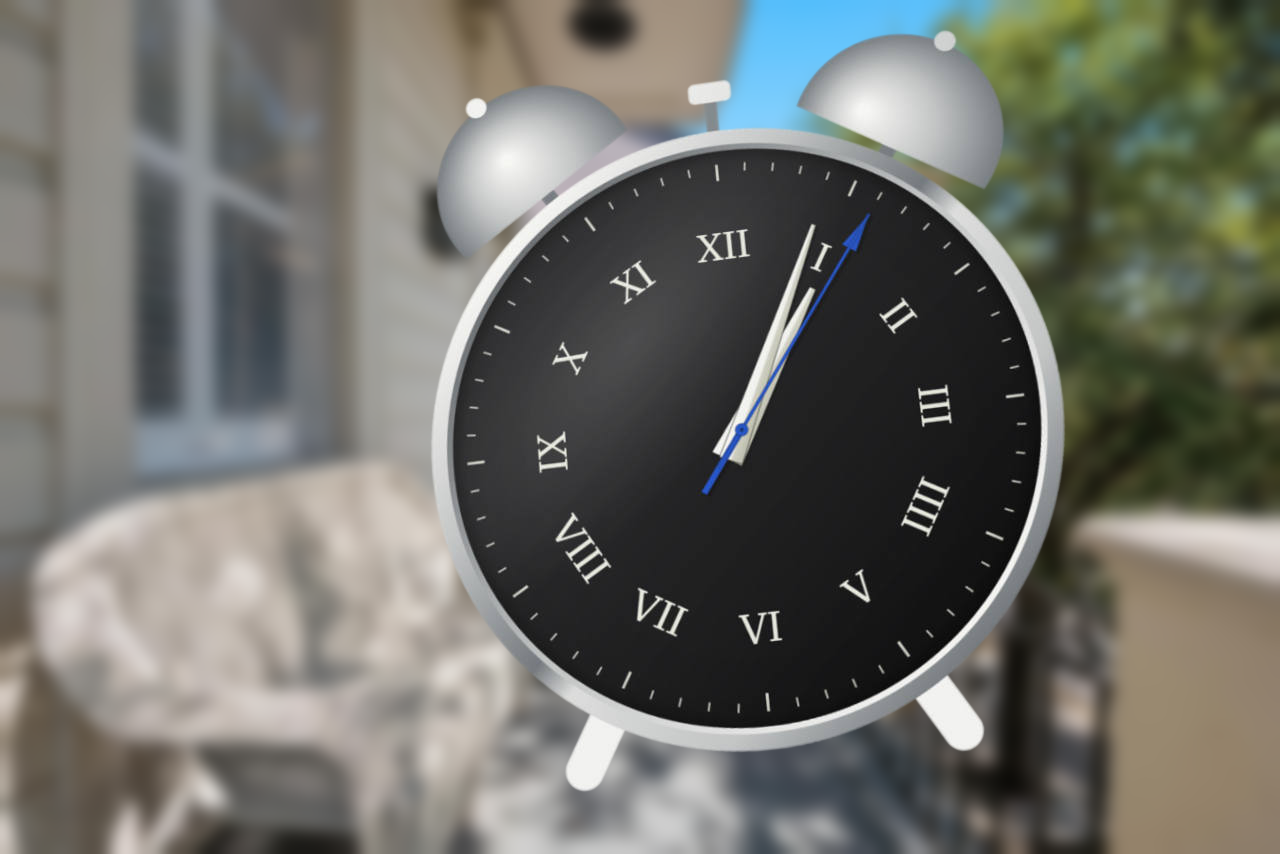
1:04:06
